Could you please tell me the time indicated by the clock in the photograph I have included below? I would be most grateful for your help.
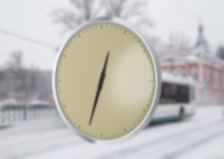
12:33
